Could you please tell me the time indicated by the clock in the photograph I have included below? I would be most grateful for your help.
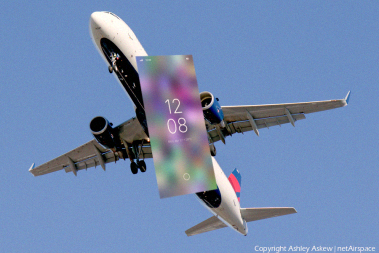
12:08
